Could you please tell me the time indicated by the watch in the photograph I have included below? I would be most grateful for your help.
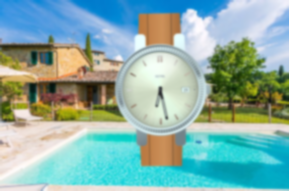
6:28
